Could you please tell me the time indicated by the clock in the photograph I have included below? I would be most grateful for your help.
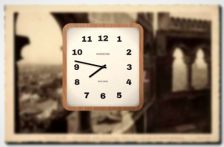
7:47
